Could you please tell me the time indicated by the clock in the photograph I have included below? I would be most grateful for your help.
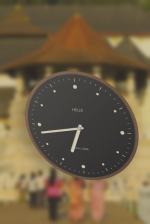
6:43
